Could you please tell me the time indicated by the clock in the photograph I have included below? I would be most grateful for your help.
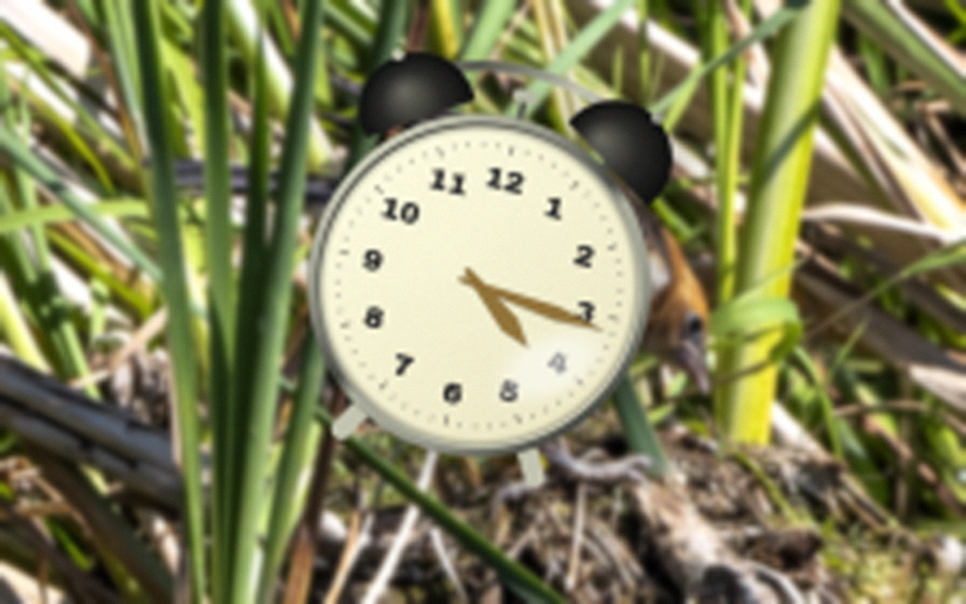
4:16
